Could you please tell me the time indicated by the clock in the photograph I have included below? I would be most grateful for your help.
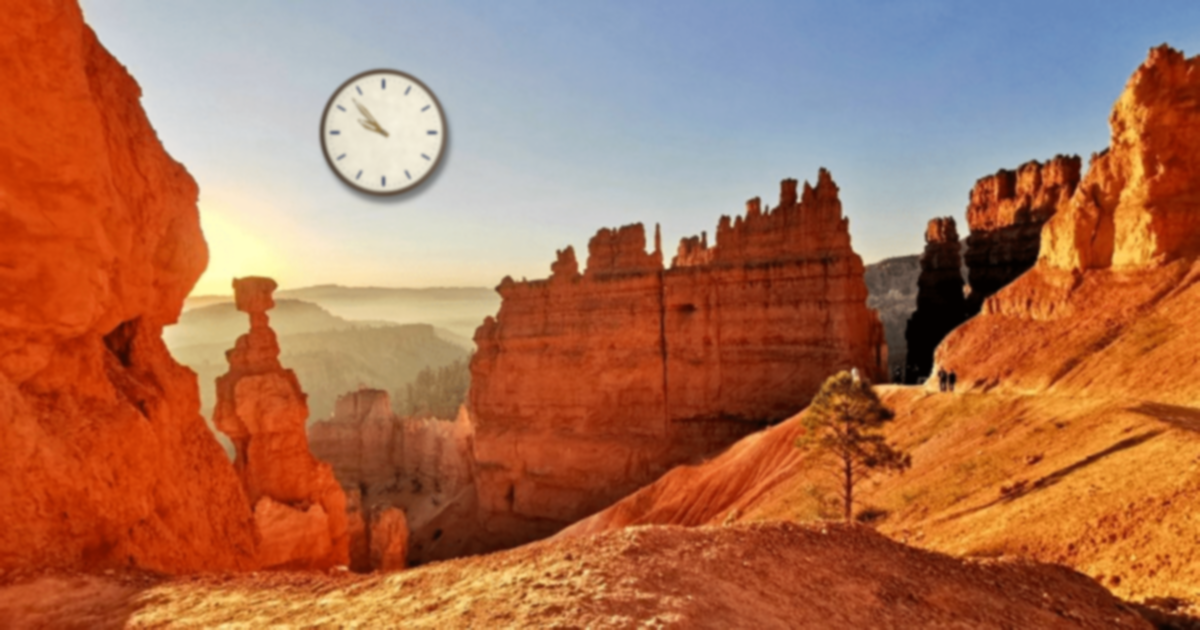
9:53
